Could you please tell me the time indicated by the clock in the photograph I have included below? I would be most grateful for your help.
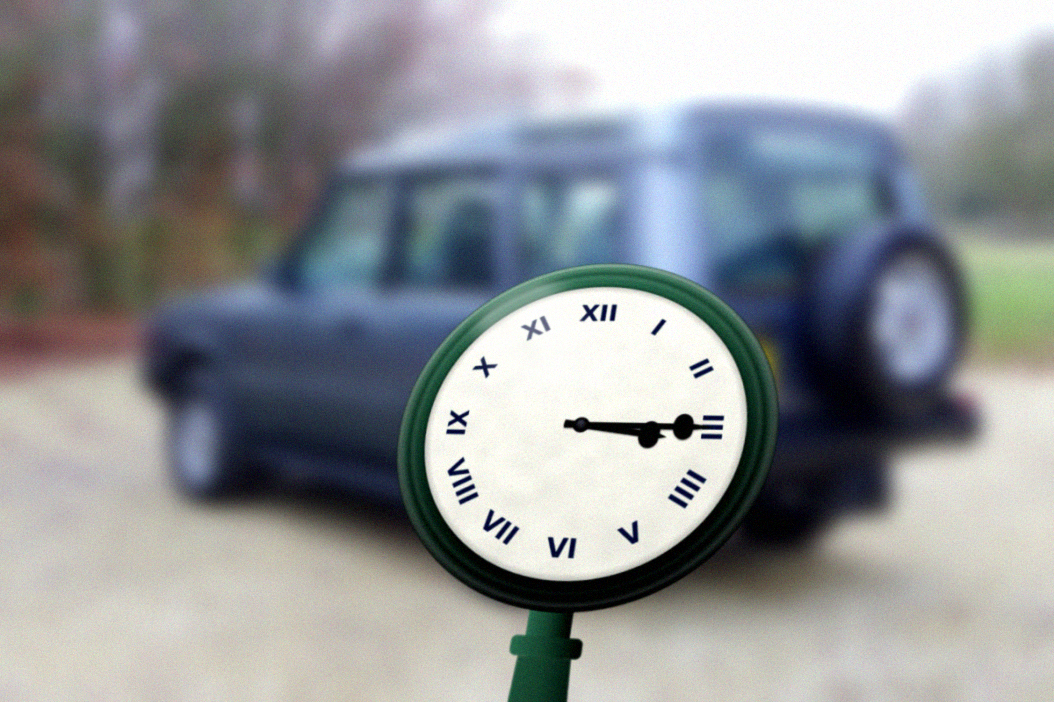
3:15
